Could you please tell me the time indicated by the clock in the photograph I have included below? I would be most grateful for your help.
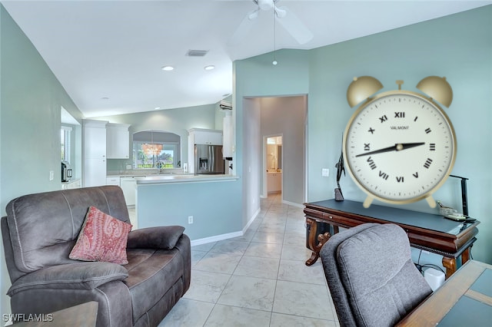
2:43
